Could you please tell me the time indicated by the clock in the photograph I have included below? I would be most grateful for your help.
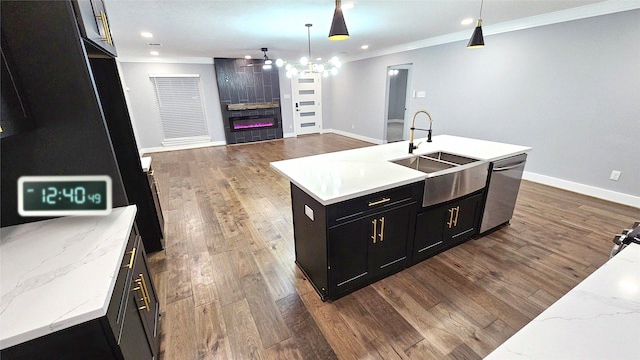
12:40
